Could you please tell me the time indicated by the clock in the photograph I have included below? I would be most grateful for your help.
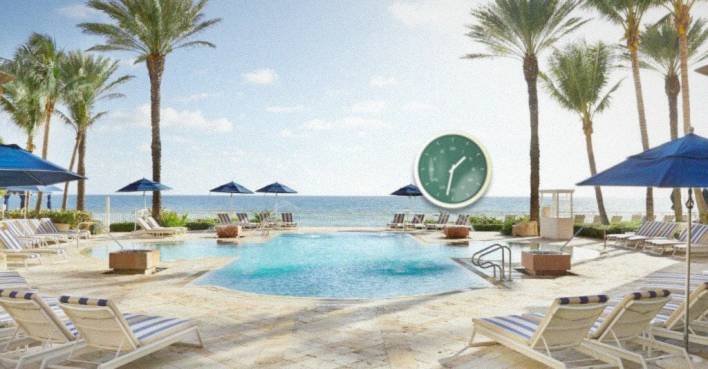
1:32
